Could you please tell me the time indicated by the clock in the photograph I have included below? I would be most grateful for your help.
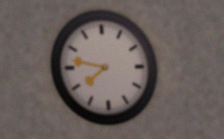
7:47
